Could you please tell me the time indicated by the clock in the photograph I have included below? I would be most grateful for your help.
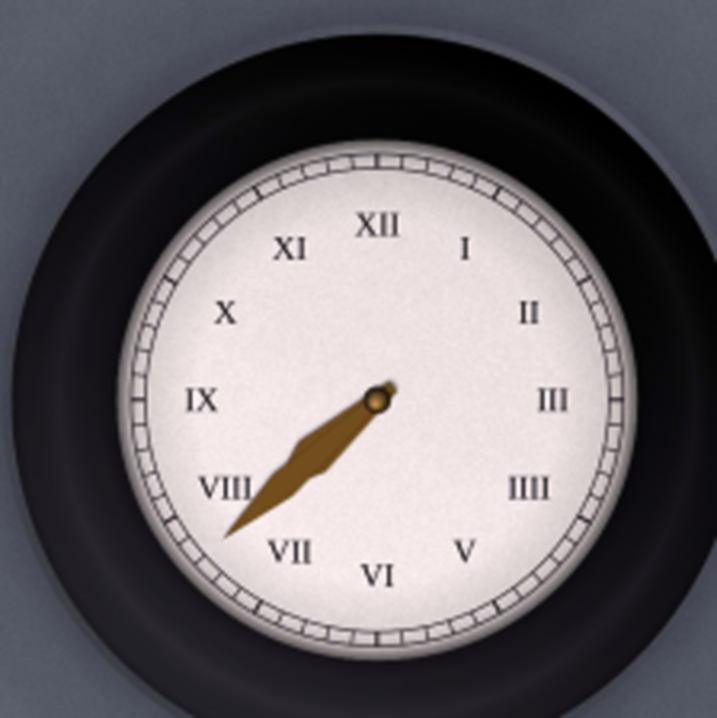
7:38
